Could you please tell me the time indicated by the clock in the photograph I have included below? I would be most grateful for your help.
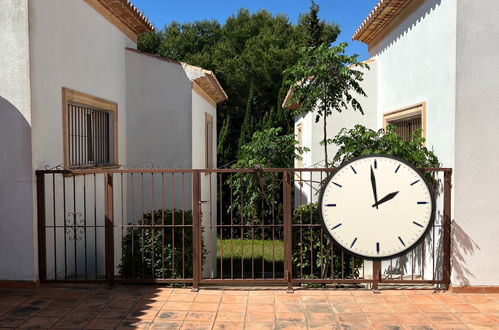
1:59
